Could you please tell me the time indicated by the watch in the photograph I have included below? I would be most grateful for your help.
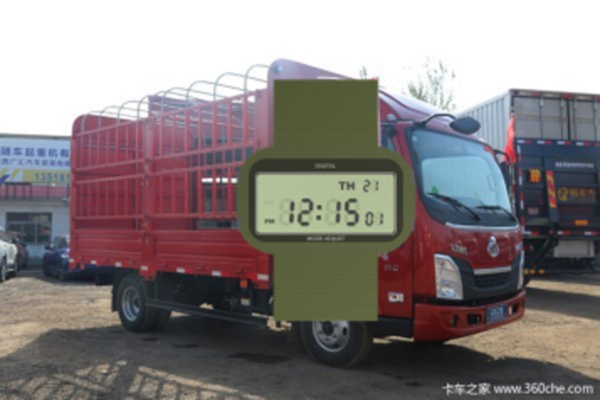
12:15:01
